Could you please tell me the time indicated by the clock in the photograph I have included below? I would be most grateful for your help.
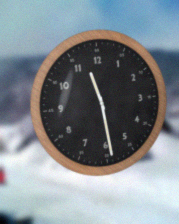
11:29
